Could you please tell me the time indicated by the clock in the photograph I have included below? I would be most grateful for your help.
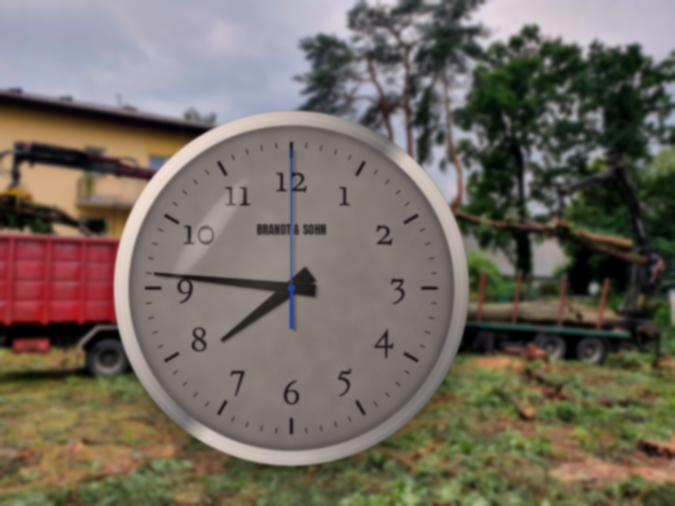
7:46:00
